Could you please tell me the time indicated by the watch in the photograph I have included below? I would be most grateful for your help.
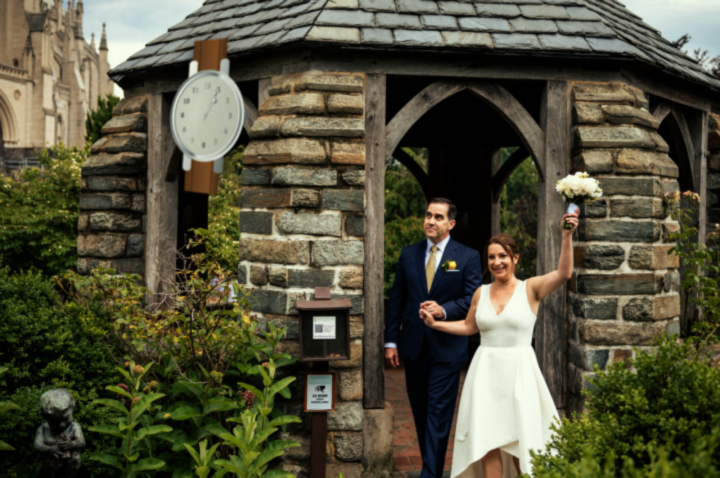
1:04
